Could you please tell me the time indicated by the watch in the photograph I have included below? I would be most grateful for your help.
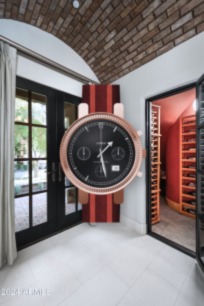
1:28
